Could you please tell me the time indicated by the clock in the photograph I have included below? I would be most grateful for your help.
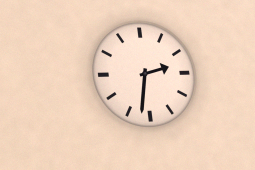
2:32
